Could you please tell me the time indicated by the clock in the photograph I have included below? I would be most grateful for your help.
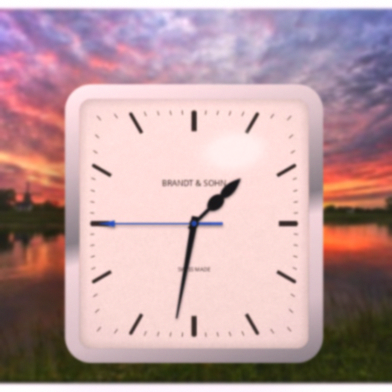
1:31:45
